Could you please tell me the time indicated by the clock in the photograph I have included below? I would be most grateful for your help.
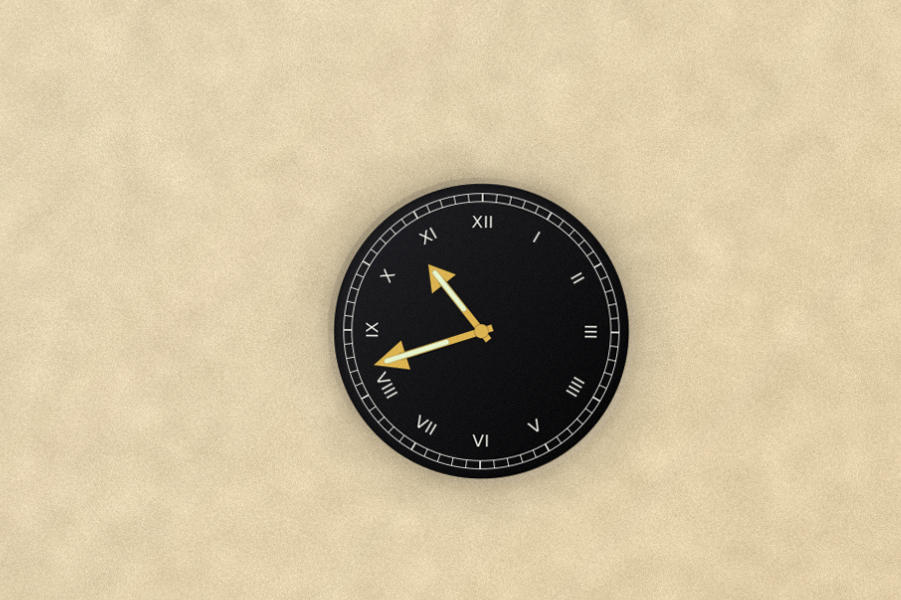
10:42
